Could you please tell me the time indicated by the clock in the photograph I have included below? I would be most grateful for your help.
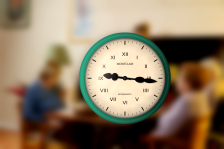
9:16
